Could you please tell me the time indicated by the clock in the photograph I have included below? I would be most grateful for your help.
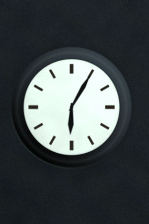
6:05
